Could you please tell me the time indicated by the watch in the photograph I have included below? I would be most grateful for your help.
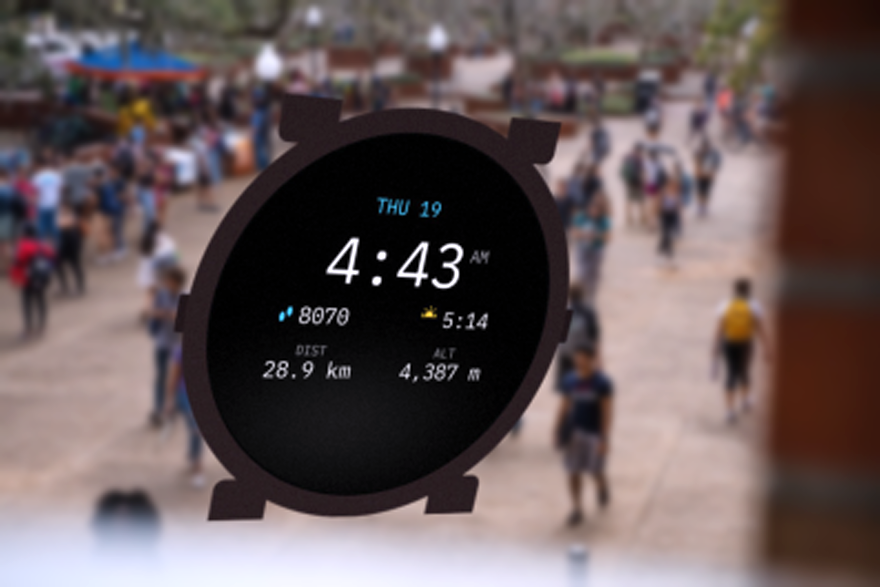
4:43
